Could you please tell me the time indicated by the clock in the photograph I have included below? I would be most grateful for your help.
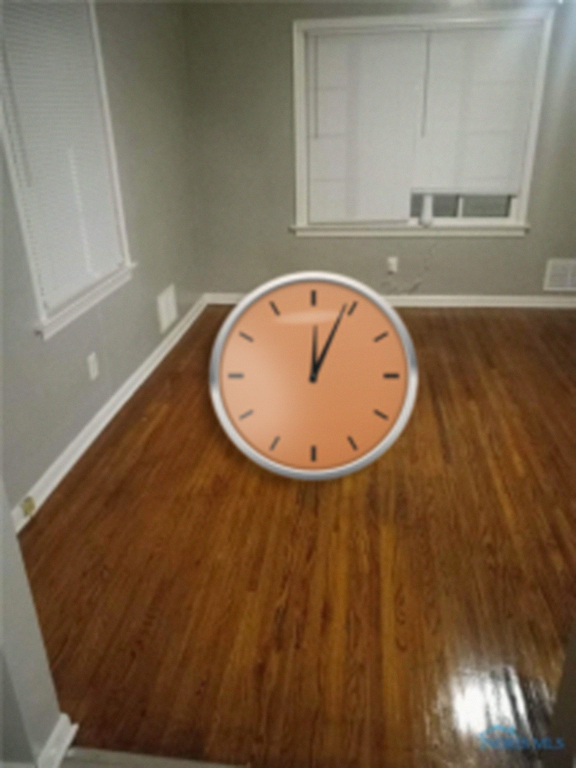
12:04
